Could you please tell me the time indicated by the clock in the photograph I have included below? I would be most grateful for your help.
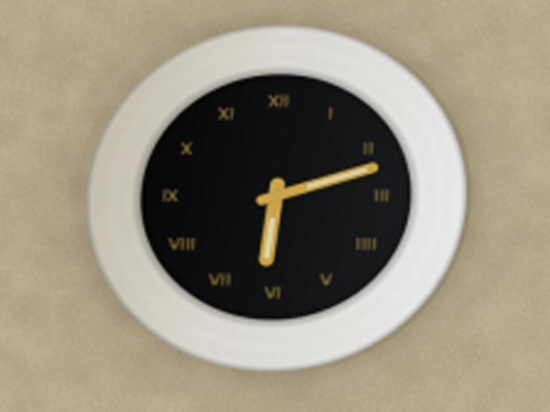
6:12
